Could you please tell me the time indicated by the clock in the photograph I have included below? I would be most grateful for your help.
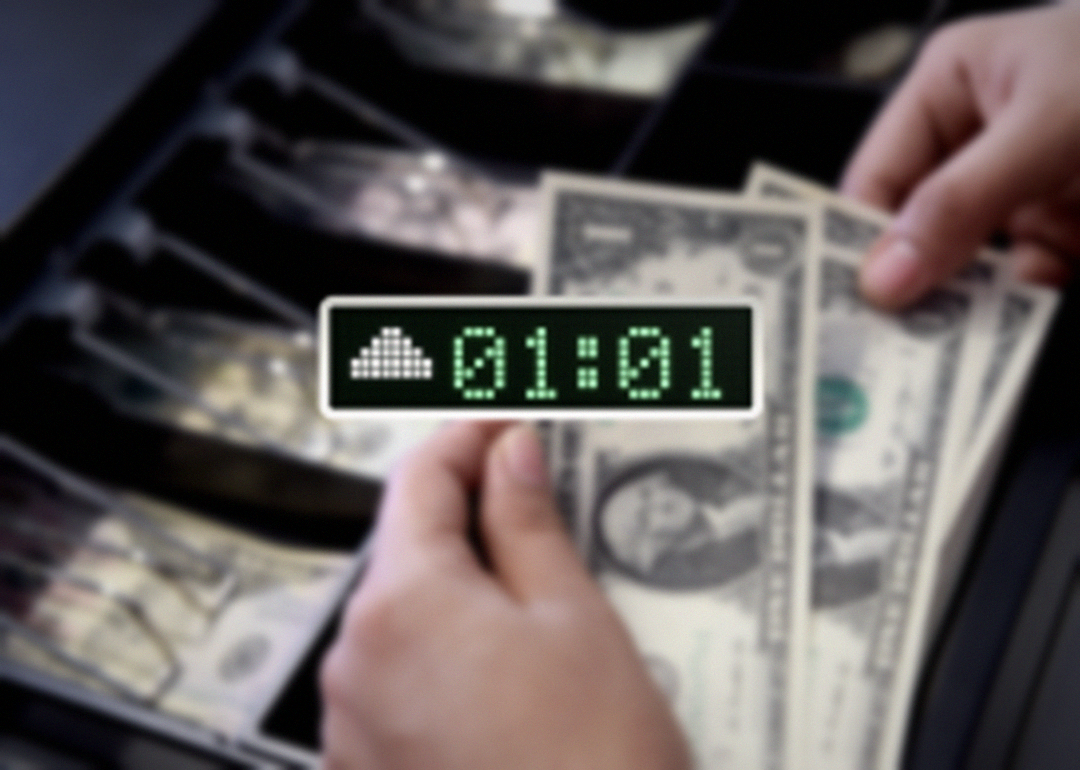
1:01
